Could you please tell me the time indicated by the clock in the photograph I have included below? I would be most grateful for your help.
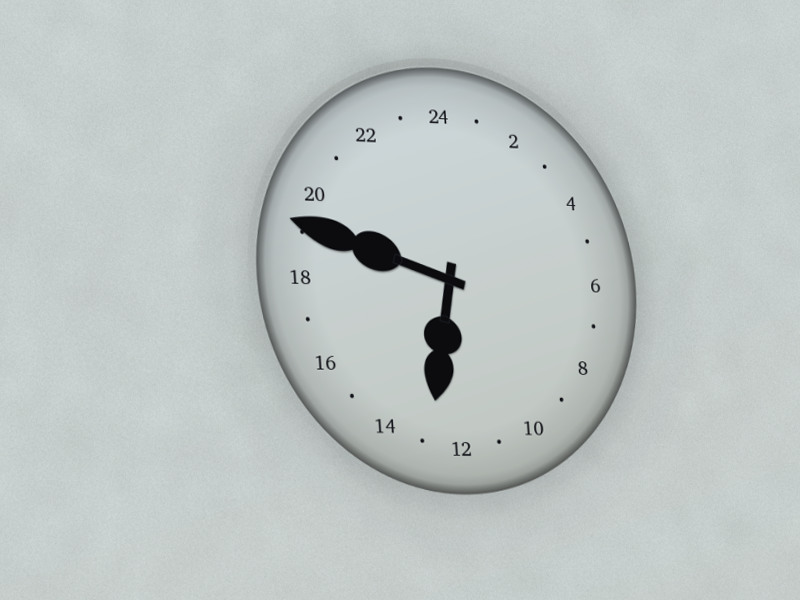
12:48
